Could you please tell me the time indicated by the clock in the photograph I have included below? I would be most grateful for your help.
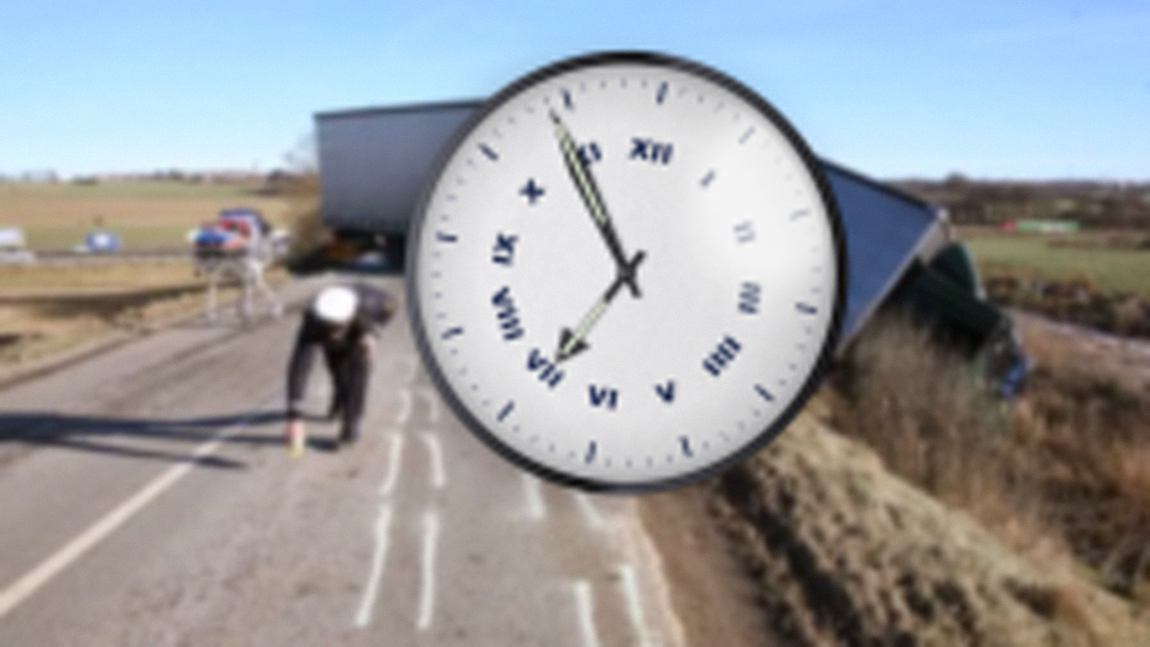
6:54
